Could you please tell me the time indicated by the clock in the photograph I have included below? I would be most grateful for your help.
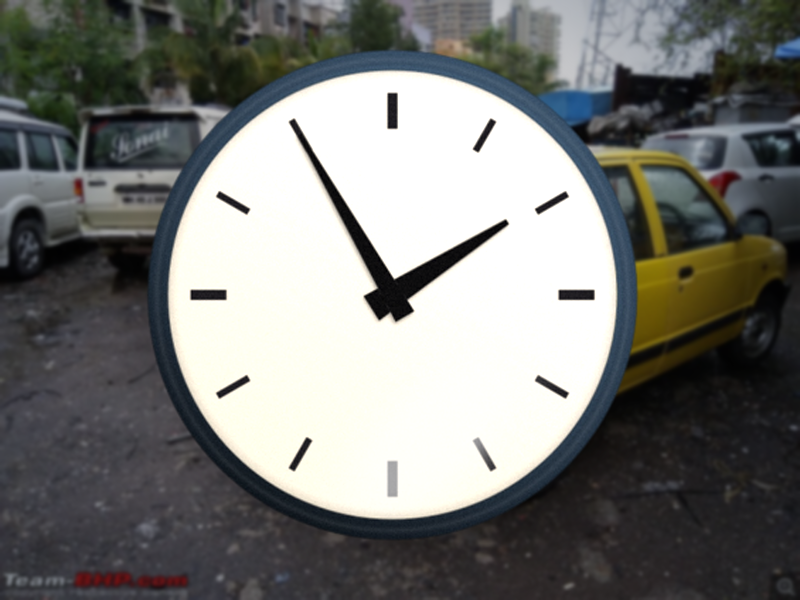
1:55
